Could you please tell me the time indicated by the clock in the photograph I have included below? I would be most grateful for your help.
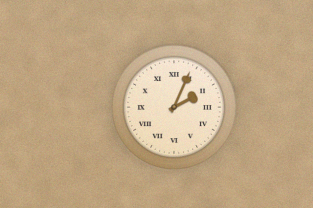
2:04
